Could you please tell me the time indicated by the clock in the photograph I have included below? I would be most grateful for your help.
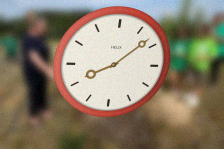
8:08
